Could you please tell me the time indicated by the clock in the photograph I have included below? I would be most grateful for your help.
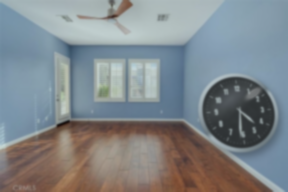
4:31
